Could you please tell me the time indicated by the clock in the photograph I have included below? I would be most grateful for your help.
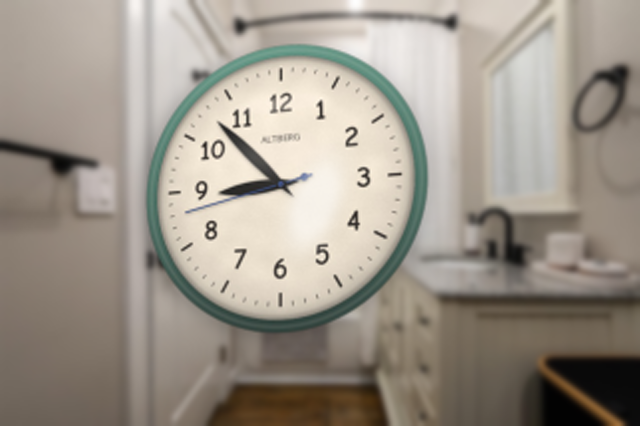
8:52:43
